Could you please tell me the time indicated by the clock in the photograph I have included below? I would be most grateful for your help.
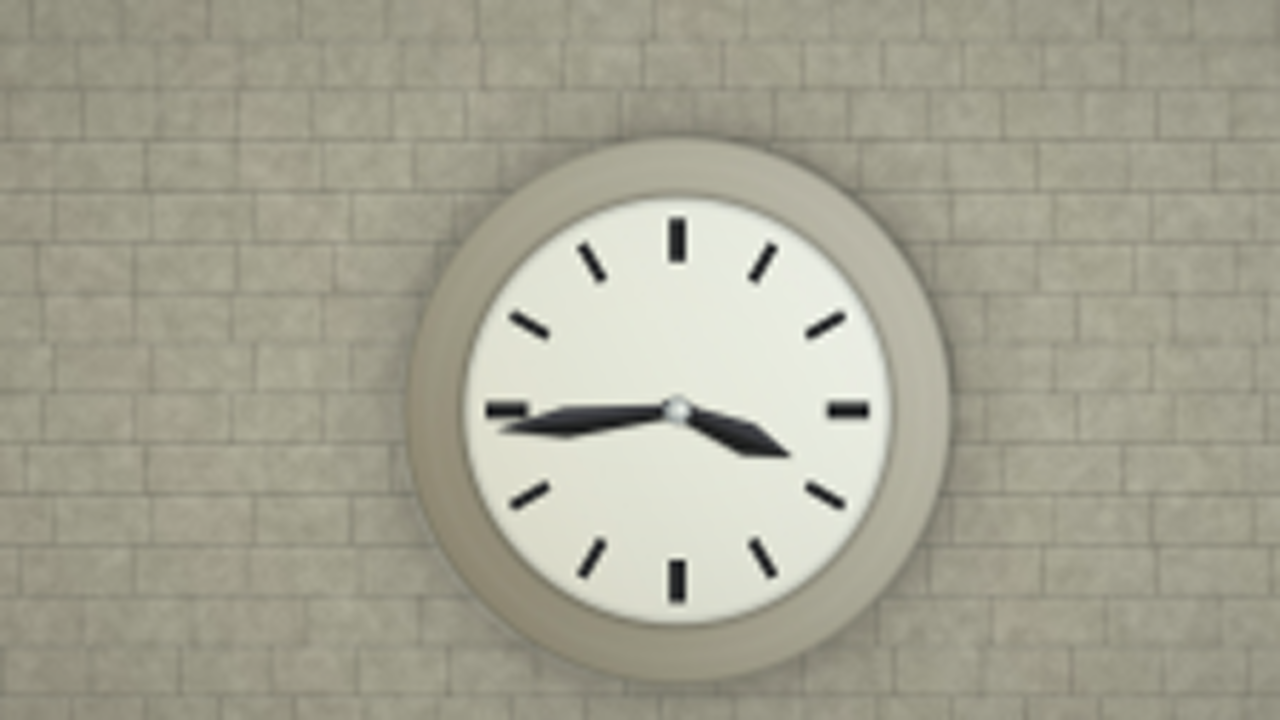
3:44
